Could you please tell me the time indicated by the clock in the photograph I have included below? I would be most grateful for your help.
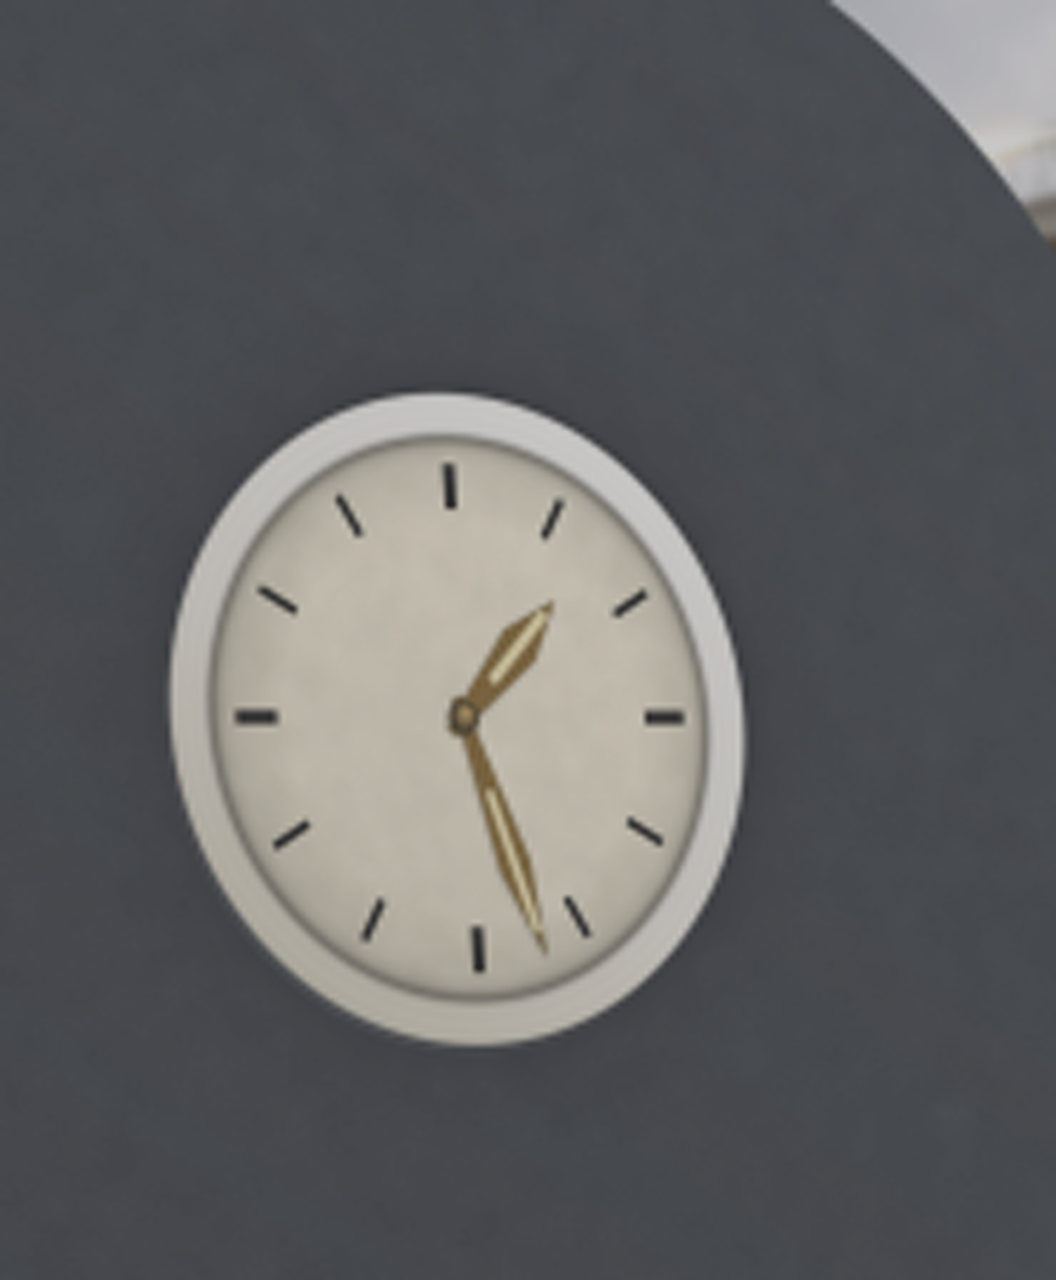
1:27
